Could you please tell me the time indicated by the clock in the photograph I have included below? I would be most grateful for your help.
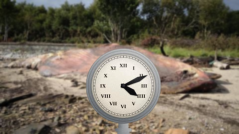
4:11
